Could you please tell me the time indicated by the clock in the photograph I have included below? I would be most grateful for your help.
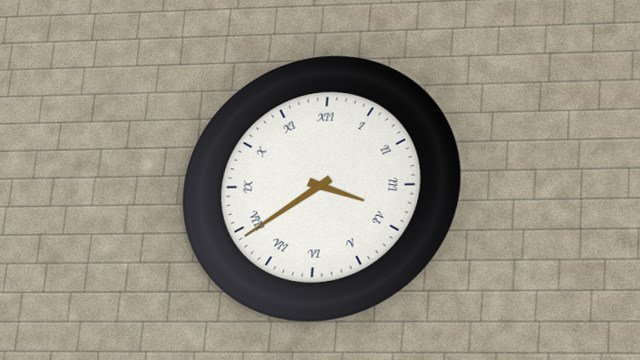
3:39
